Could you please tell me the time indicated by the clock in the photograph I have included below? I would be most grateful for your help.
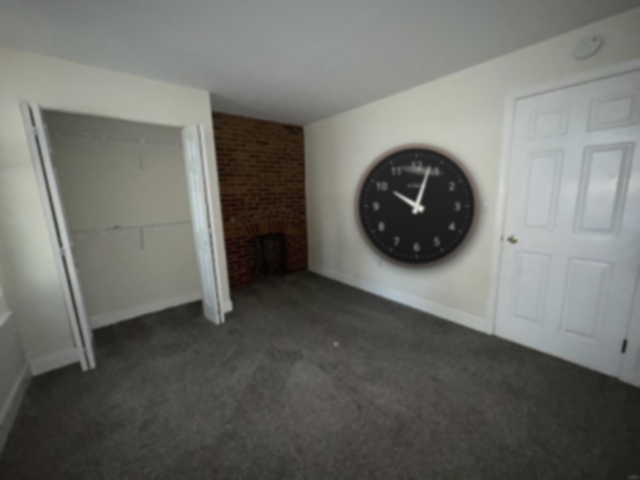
10:03
